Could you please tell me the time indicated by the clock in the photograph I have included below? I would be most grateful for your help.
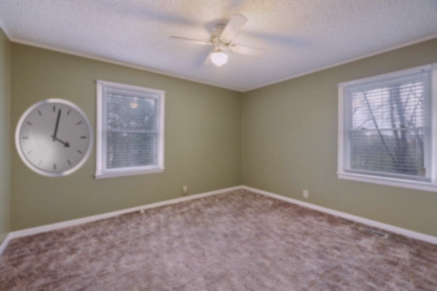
4:02
